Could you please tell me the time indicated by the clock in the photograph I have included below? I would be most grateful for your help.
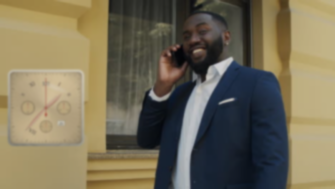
1:37
